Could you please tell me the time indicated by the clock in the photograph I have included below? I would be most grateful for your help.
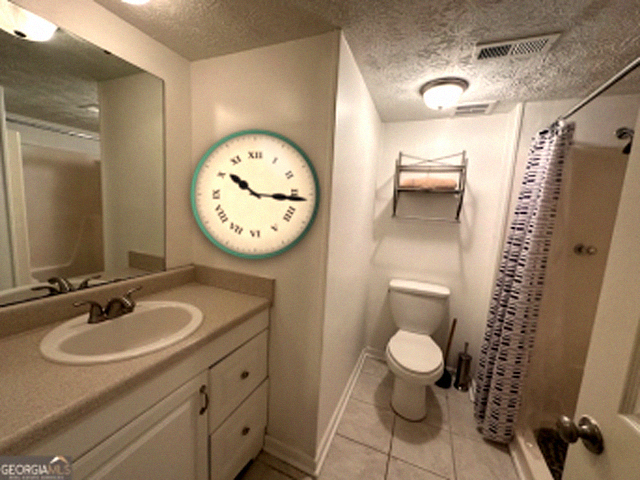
10:16
